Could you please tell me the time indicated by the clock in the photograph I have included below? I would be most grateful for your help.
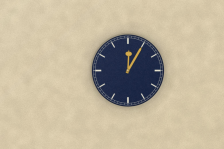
12:05
